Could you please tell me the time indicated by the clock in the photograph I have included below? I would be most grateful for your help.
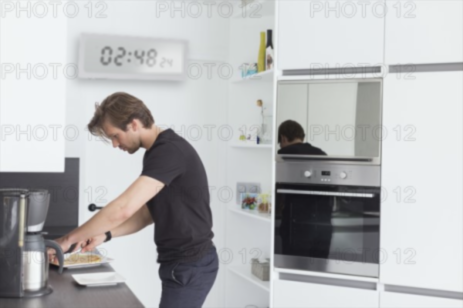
2:48
